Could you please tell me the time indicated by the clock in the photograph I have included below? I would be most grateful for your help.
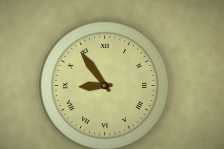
8:54
